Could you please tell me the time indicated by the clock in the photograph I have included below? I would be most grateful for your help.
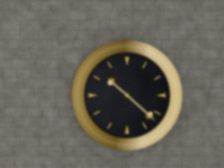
10:22
